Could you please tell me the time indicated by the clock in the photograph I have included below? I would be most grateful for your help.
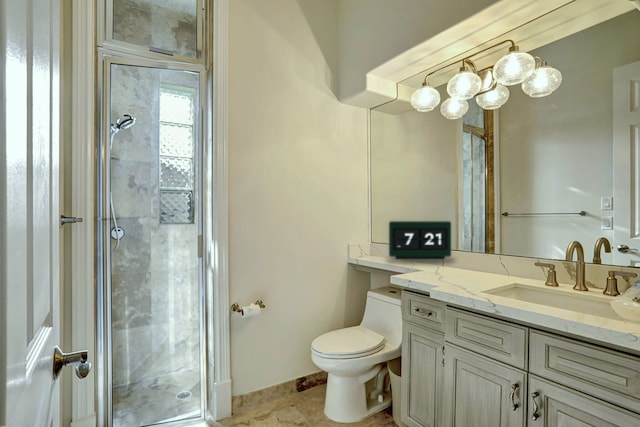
7:21
